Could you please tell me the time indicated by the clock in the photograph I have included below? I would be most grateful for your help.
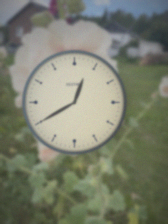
12:40
